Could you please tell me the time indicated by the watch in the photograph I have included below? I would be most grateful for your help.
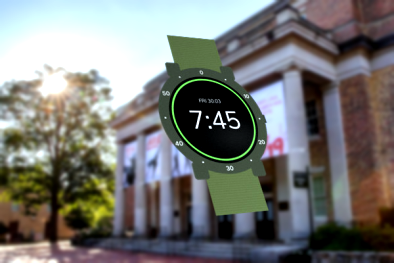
7:45
